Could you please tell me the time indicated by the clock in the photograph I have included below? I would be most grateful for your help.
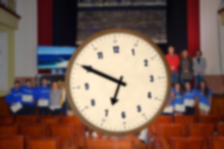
6:50
